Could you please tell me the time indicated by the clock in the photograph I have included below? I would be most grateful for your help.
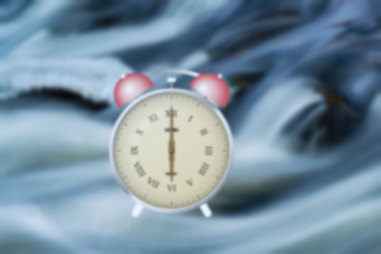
6:00
